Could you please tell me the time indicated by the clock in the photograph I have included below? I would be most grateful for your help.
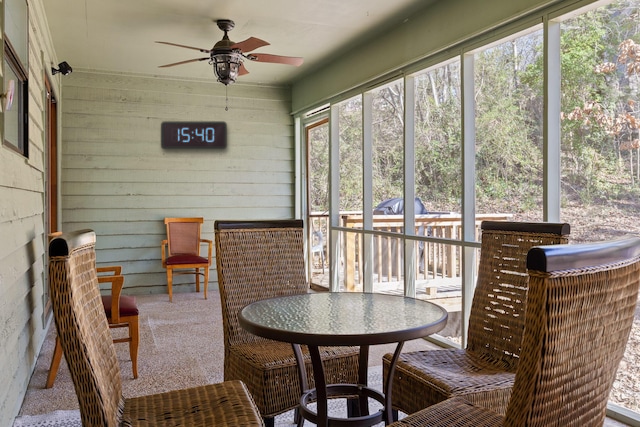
15:40
